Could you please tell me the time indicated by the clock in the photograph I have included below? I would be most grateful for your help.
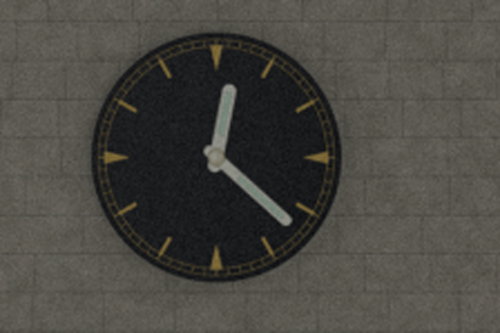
12:22
